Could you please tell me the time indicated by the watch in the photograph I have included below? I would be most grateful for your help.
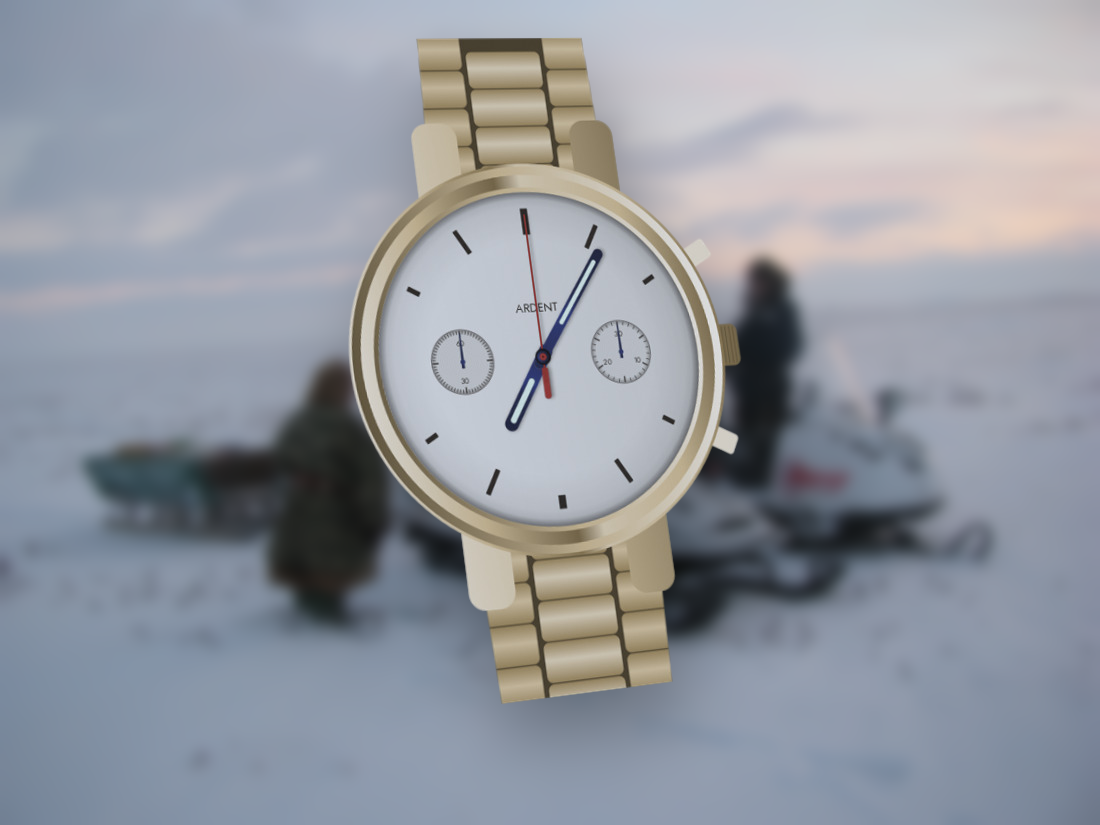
7:06
